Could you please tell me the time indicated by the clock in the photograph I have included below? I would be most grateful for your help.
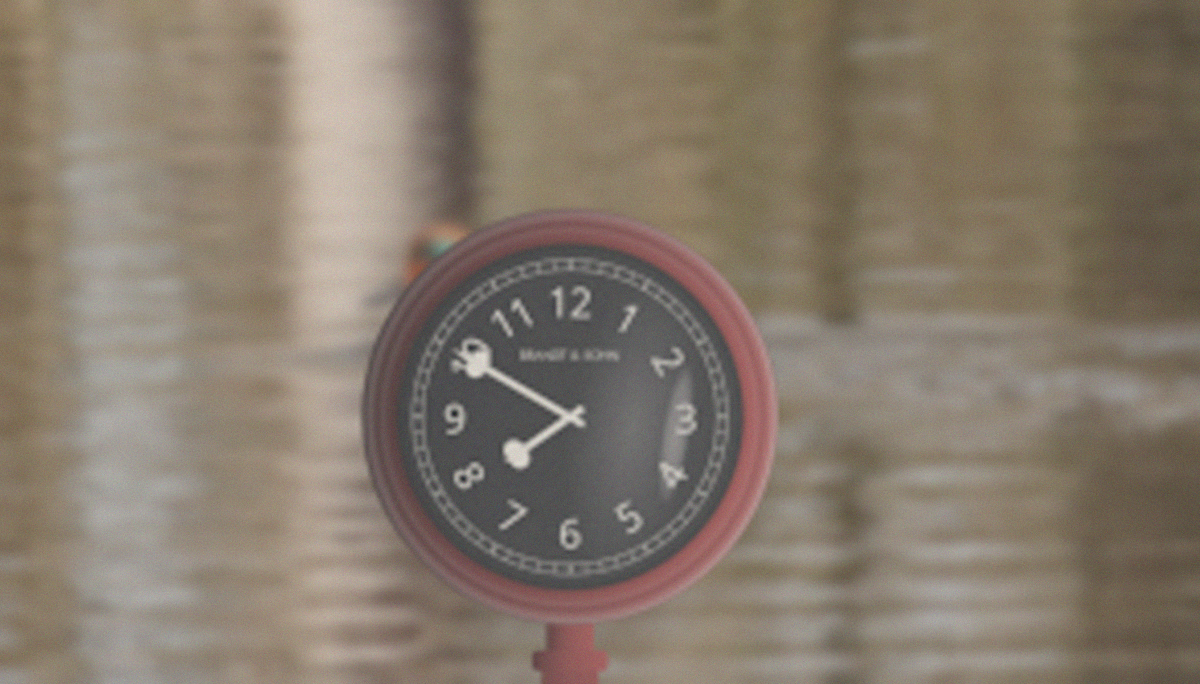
7:50
